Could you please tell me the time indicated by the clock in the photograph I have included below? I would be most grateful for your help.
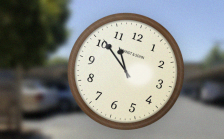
10:51
